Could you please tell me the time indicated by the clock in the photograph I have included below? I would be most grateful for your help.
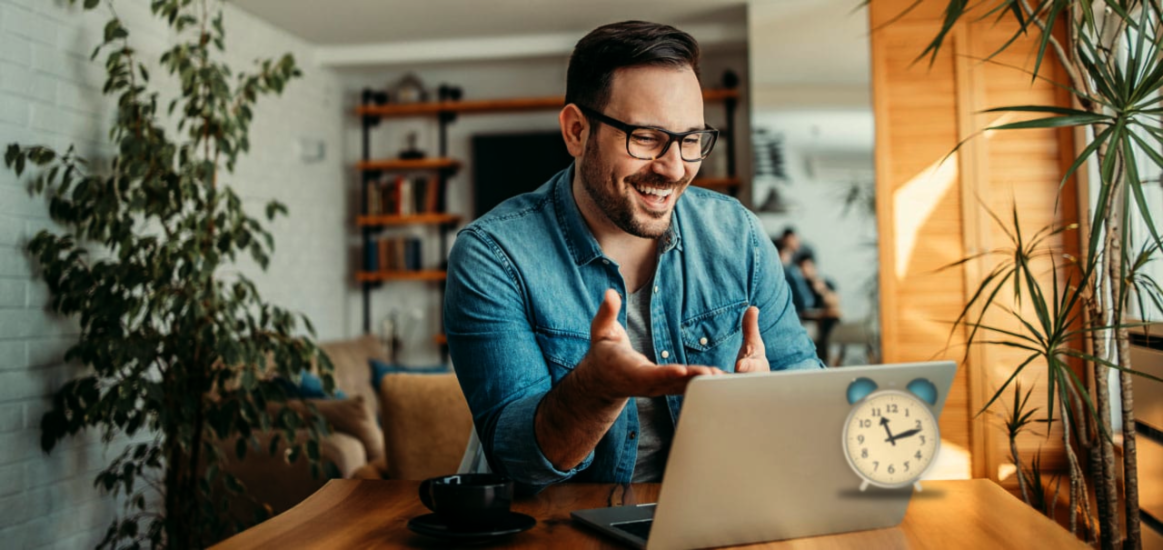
11:12
